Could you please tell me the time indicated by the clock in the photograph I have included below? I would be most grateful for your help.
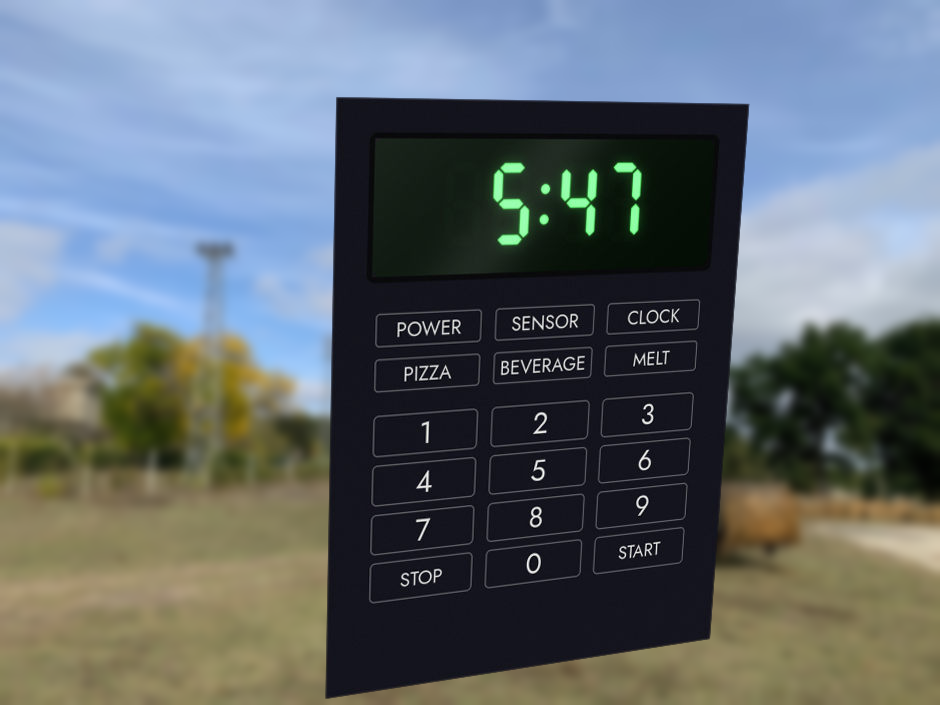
5:47
